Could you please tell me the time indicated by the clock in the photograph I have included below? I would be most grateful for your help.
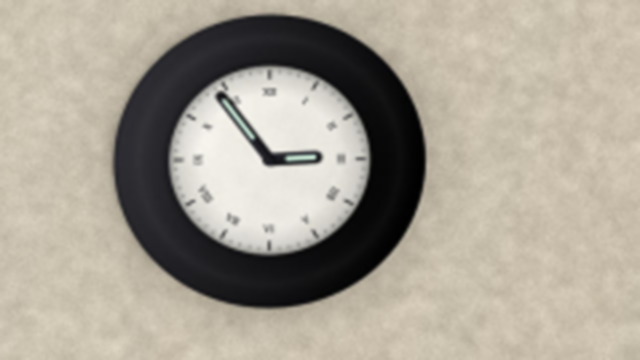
2:54
